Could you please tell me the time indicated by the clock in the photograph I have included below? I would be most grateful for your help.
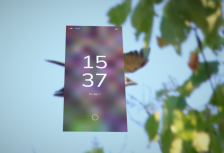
15:37
